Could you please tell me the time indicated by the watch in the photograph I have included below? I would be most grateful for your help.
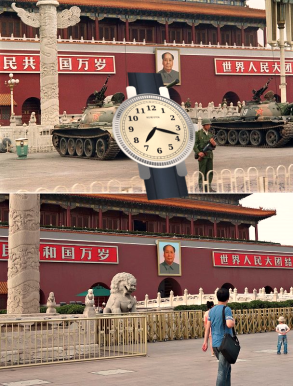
7:18
